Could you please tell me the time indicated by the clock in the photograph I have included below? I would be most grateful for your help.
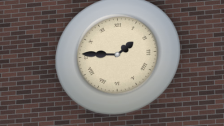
1:46
